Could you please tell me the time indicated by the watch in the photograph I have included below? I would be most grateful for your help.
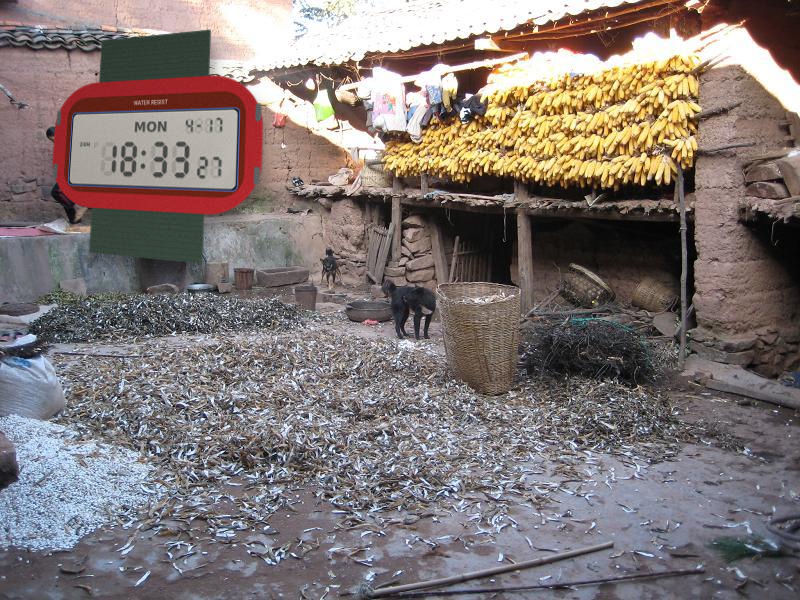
18:33:27
